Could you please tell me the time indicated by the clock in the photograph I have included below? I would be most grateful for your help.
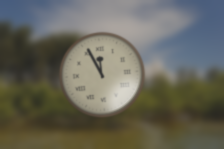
11:56
